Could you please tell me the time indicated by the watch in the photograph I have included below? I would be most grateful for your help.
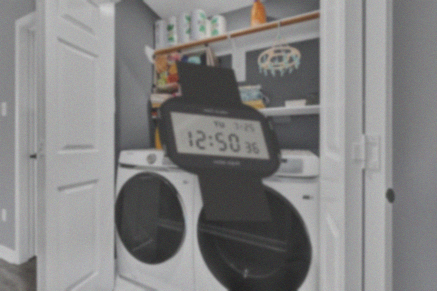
12:50:36
